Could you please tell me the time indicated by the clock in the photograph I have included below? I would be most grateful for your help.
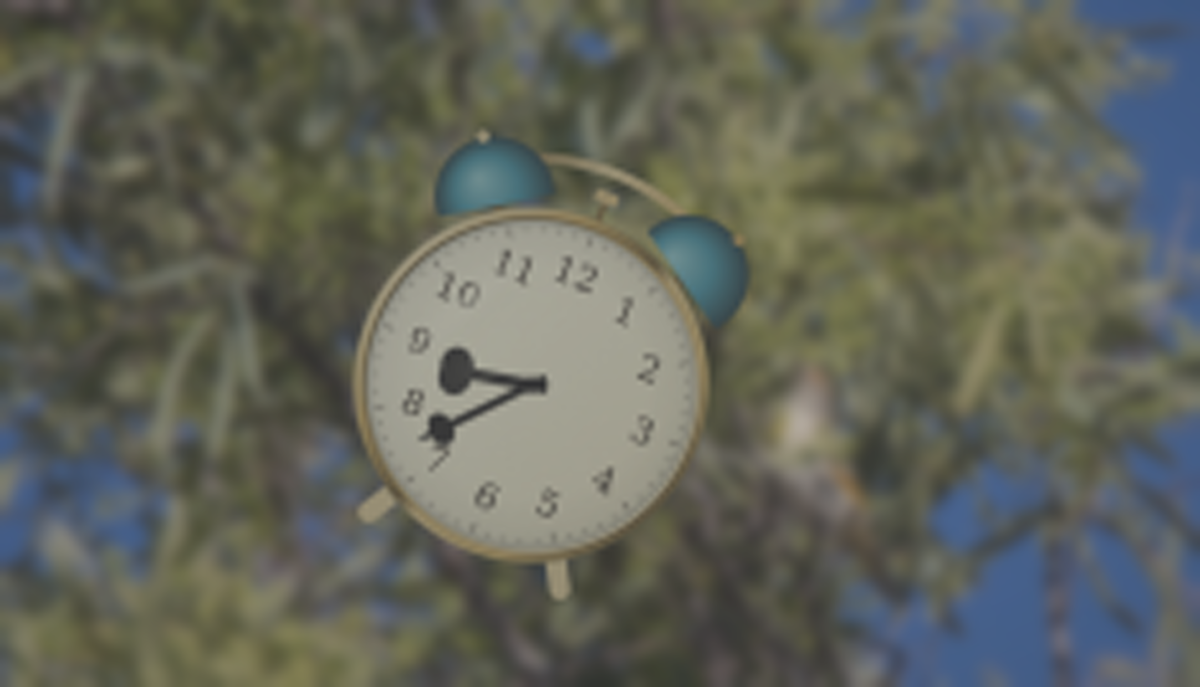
8:37
